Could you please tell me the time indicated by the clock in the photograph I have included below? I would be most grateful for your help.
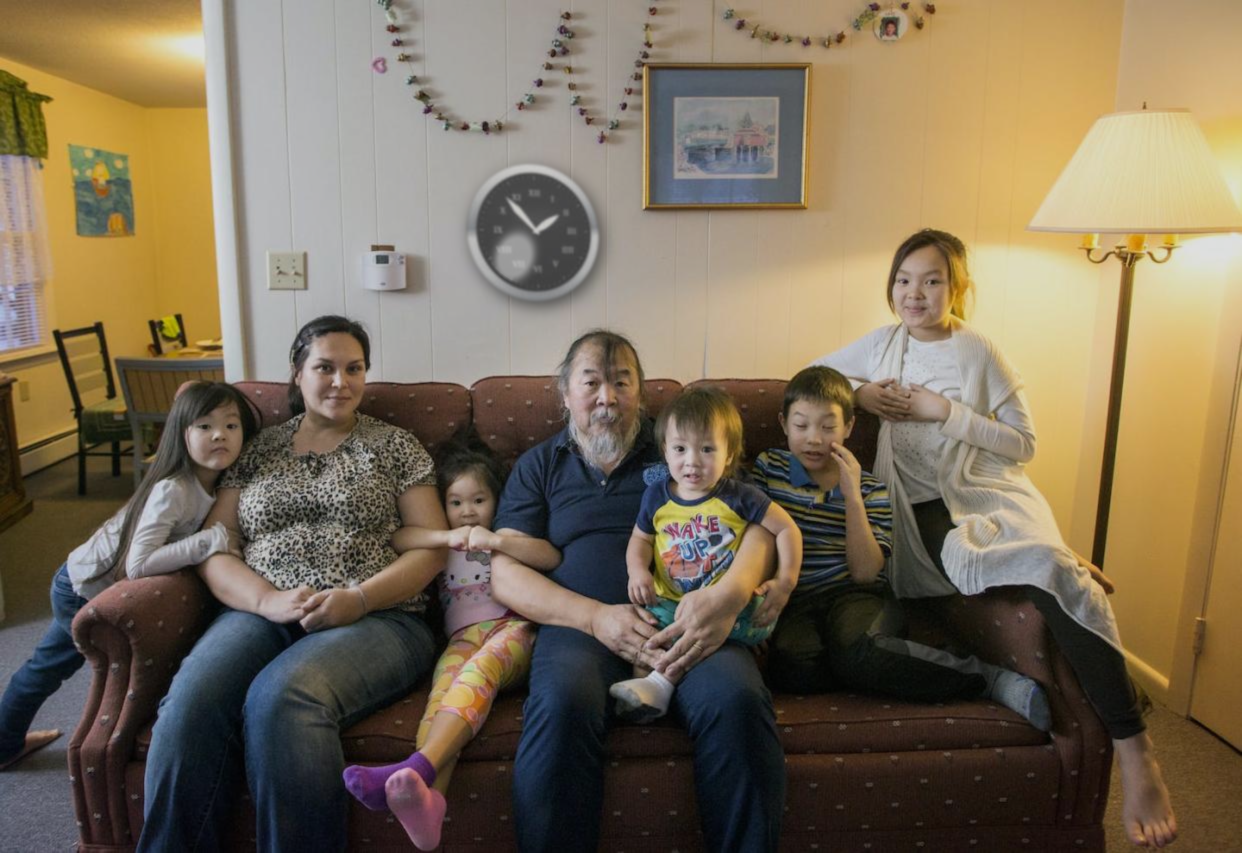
1:53
